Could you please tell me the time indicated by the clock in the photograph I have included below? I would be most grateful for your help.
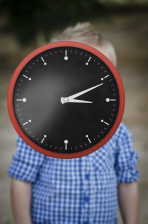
3:11
